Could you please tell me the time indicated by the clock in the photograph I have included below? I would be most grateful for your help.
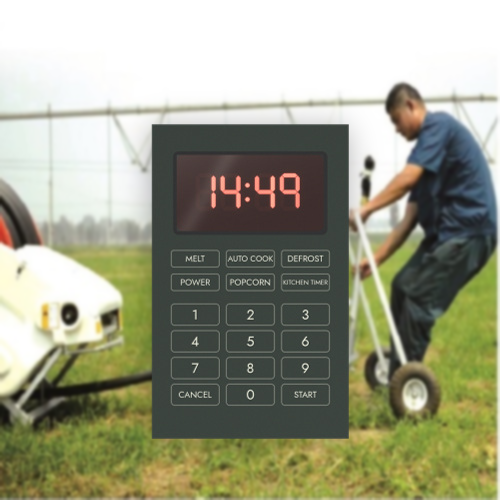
14:49
